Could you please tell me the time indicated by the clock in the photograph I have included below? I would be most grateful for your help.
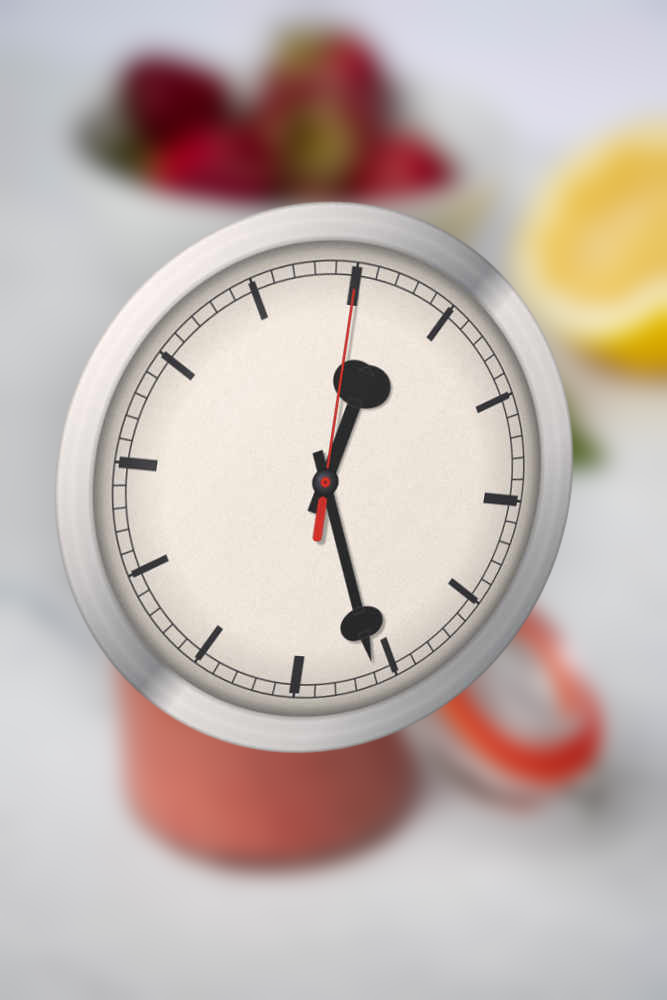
12:26:00
